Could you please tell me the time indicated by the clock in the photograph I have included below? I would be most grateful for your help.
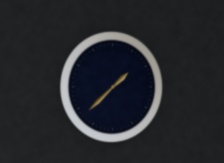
1:38
